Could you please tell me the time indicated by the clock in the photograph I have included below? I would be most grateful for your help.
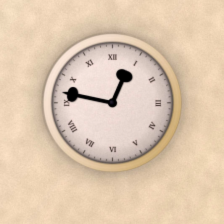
12:47
